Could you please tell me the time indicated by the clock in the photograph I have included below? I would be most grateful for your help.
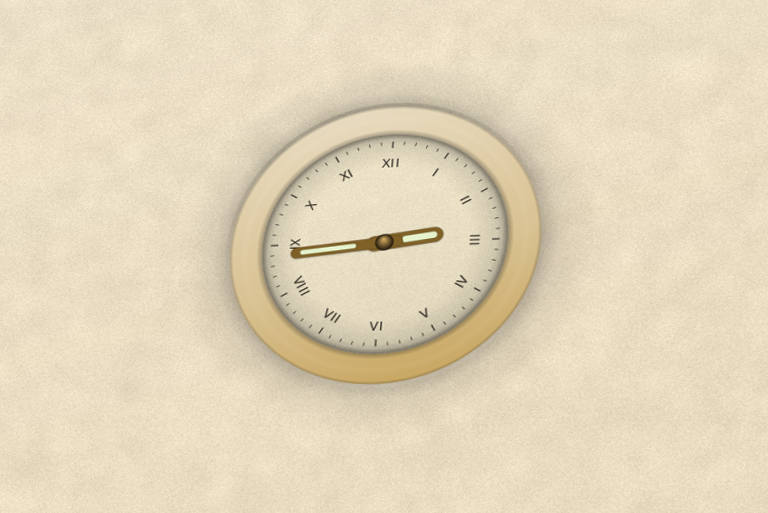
2:44
